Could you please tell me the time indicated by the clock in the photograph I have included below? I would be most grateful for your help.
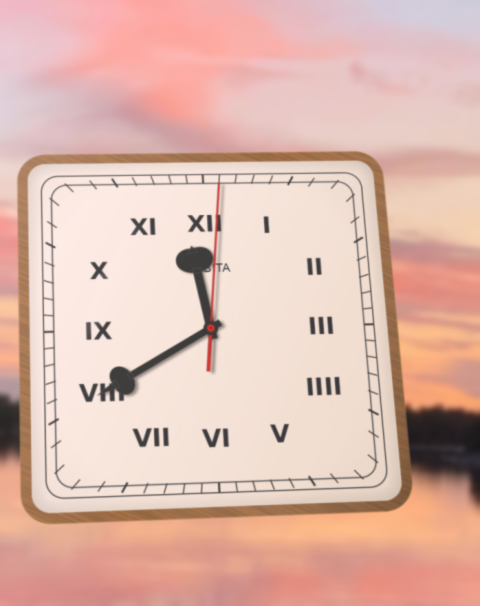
11:40:01
